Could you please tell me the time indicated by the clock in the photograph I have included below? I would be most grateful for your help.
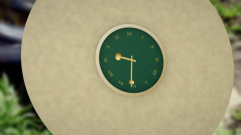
9:31
